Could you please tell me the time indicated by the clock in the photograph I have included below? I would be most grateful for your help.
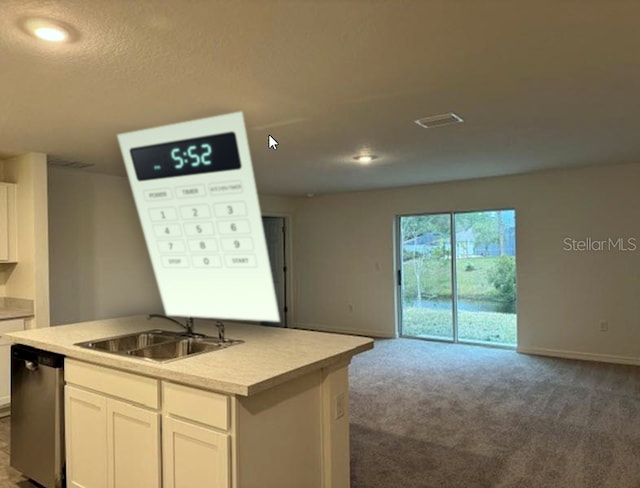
5:52
